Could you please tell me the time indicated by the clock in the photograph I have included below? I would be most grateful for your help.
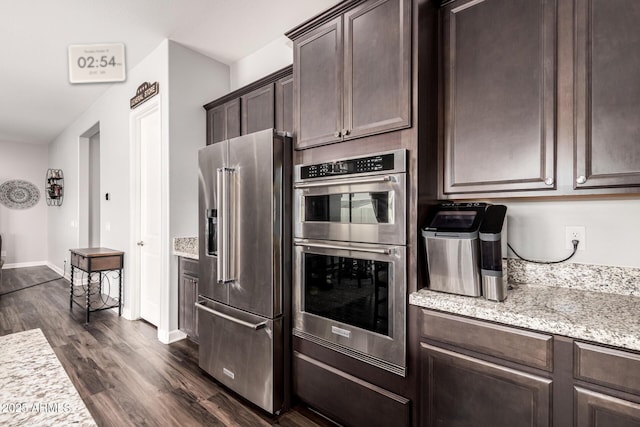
2:54
